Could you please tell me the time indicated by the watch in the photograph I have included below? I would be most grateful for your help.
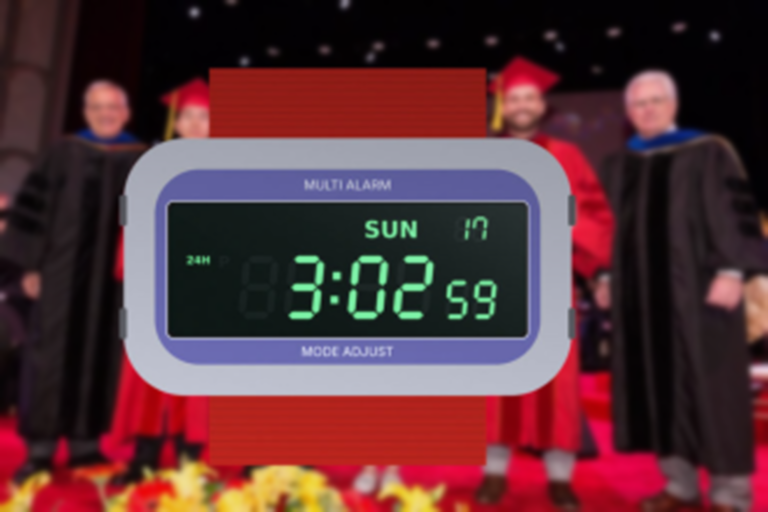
3:02:59
